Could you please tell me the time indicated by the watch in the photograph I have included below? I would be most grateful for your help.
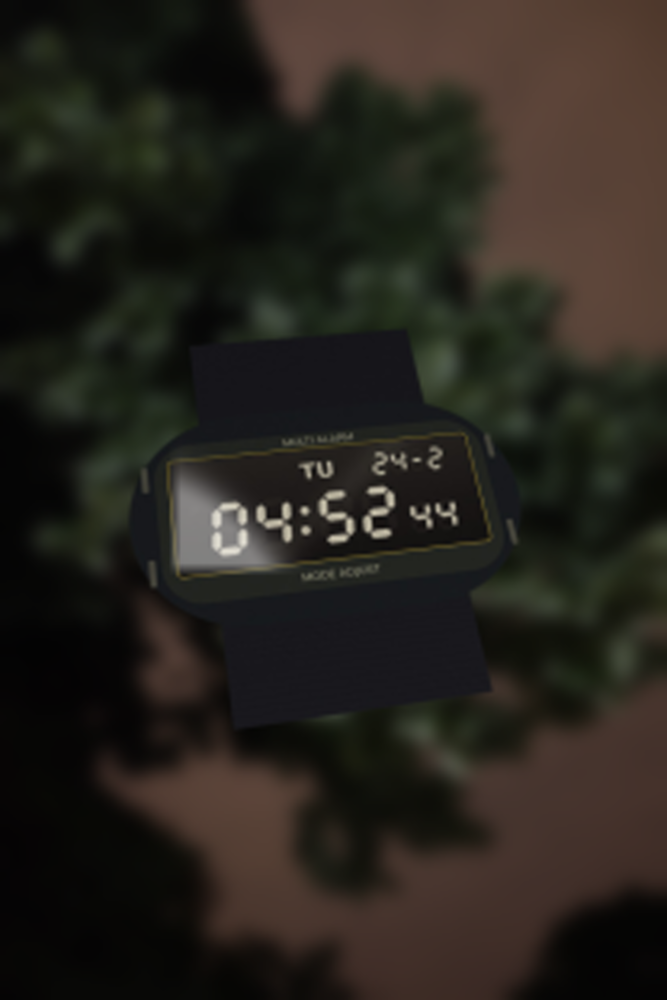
4:52:44
